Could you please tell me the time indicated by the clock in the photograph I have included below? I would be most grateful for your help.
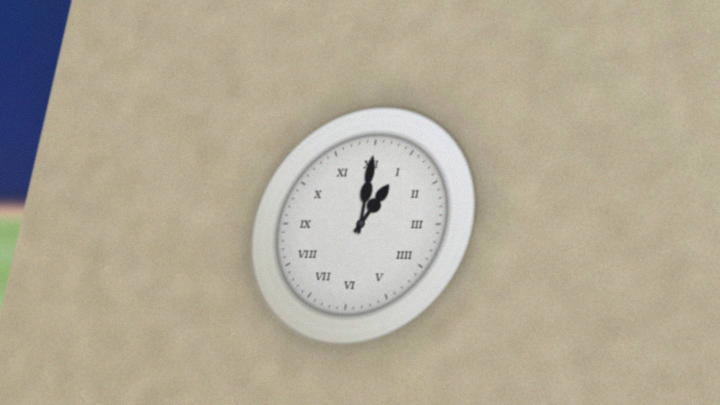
1:00
